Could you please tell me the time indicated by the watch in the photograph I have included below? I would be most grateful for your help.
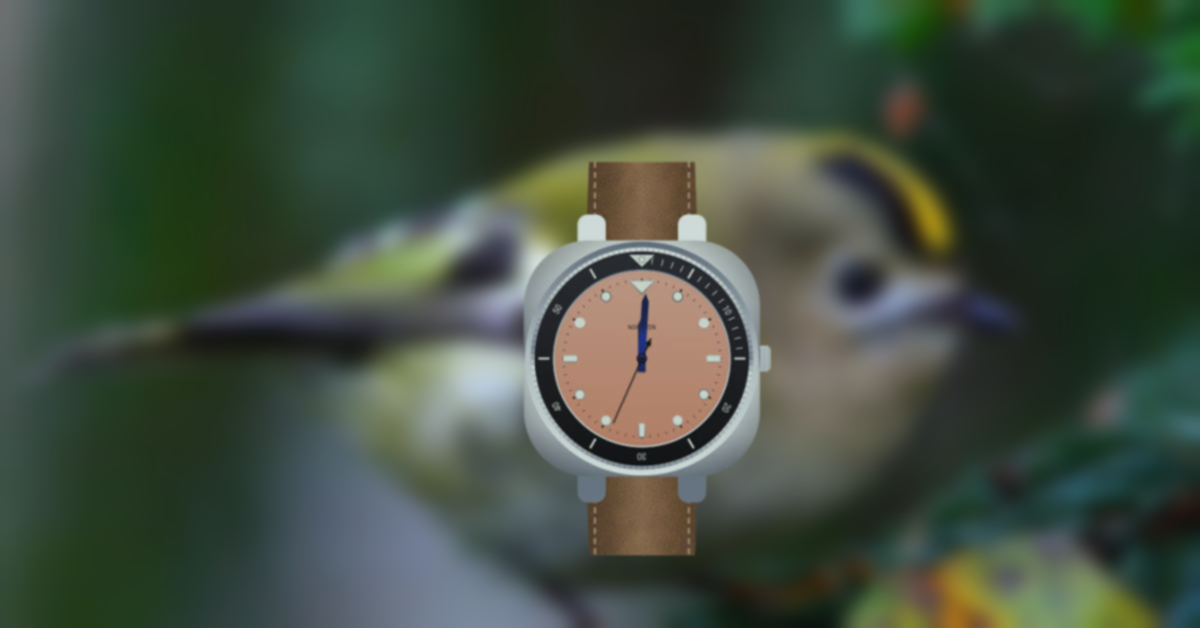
12:00:34
